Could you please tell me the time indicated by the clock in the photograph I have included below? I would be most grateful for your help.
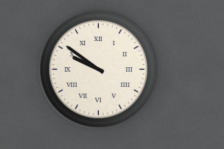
9:51
